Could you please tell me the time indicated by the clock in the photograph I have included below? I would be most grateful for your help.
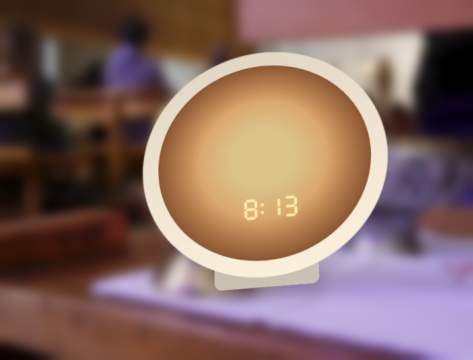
8:13
